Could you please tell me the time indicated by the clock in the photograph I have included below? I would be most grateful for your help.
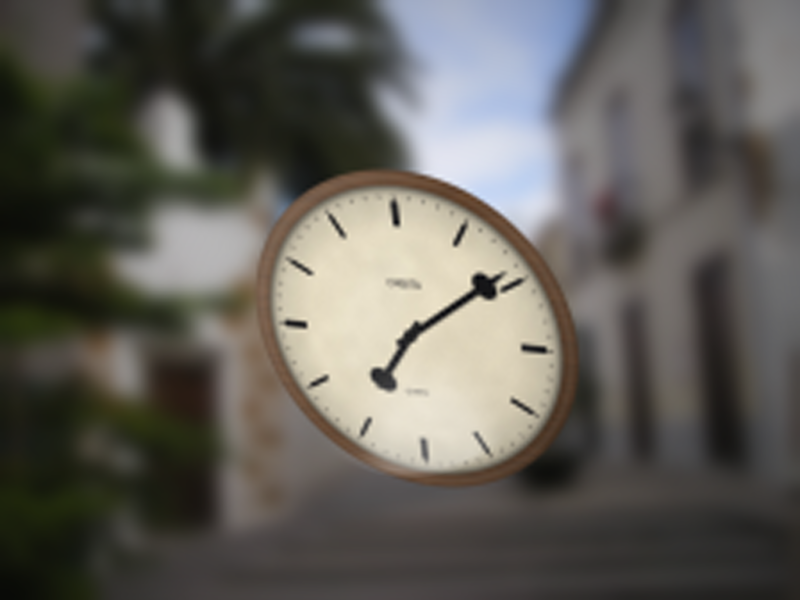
7:09
